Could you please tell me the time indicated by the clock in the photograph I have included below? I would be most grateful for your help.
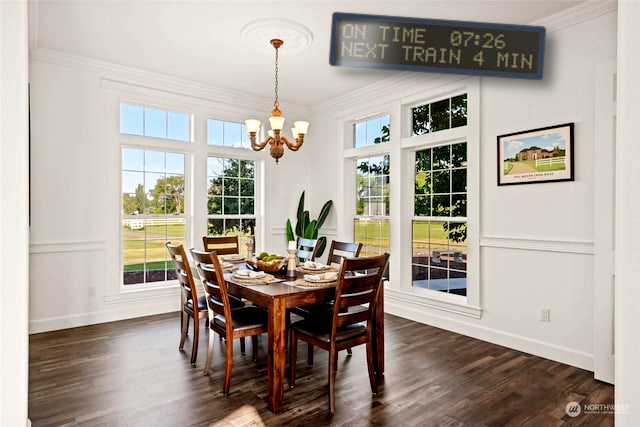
7:26
